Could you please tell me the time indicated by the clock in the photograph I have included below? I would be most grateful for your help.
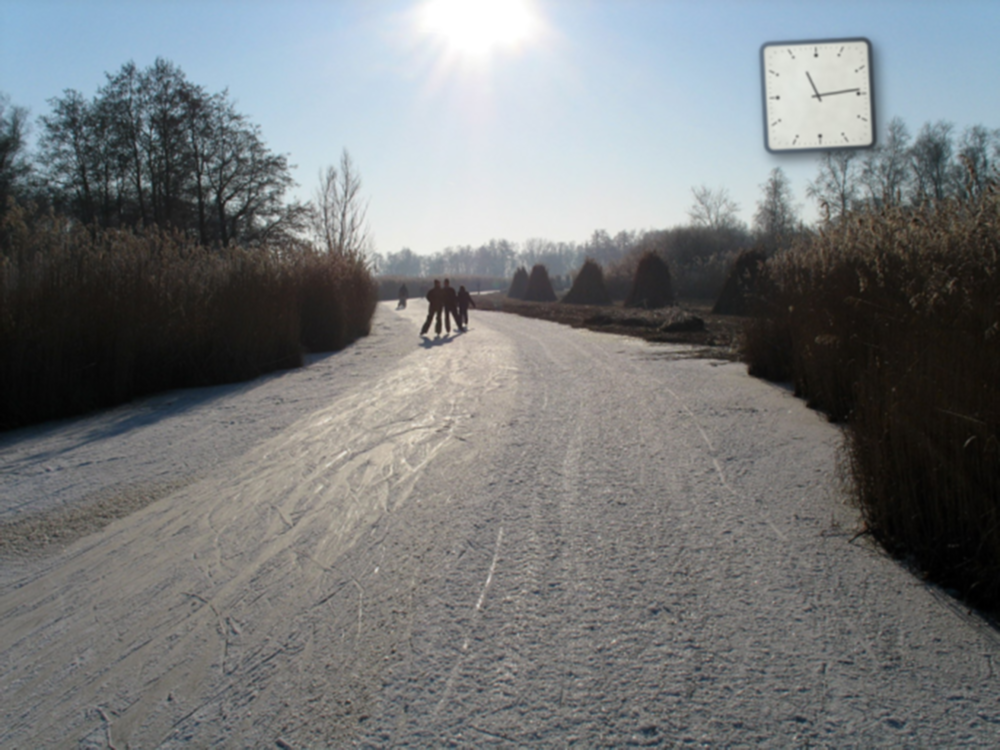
11:14
